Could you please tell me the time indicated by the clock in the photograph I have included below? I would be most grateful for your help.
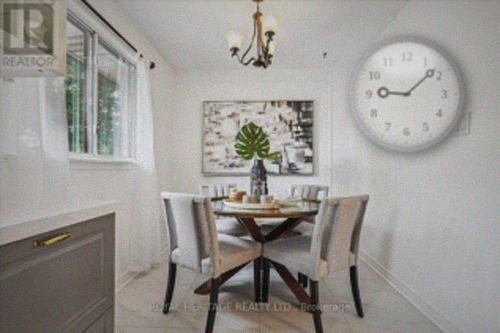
9:08
